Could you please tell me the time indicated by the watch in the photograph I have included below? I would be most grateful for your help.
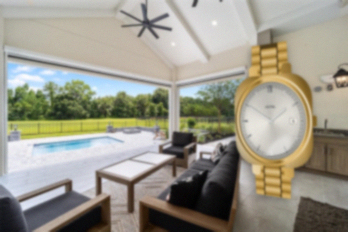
1:50
